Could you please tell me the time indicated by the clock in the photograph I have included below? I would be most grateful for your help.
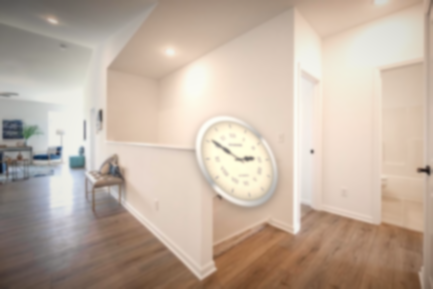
2:51
